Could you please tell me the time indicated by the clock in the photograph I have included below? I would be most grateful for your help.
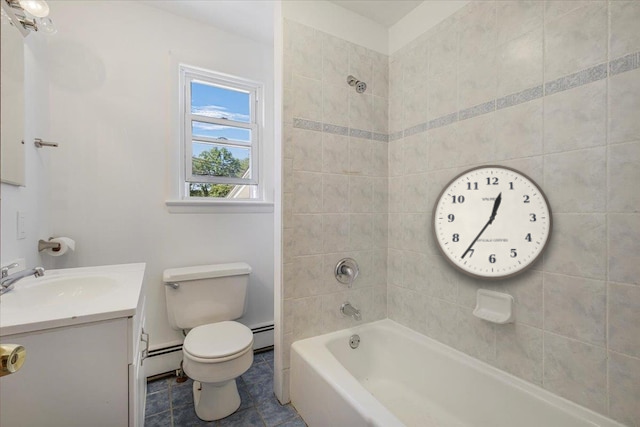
12:36
